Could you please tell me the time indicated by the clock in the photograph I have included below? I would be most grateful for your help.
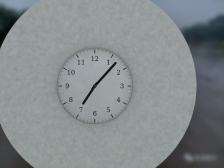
7:07
